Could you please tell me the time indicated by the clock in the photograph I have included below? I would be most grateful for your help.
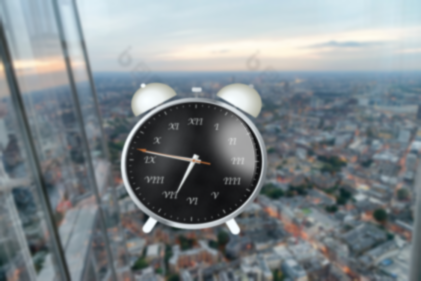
6:46:47
